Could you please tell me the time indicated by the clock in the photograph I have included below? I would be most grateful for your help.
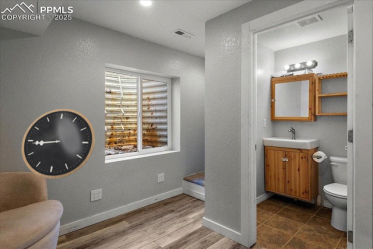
8:44
